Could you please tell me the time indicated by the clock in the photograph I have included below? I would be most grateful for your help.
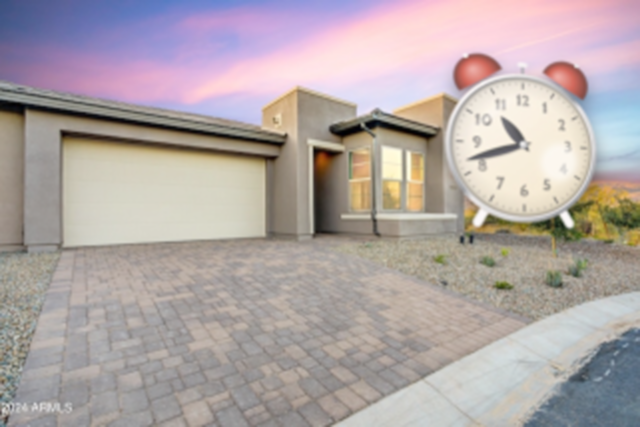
10:42
